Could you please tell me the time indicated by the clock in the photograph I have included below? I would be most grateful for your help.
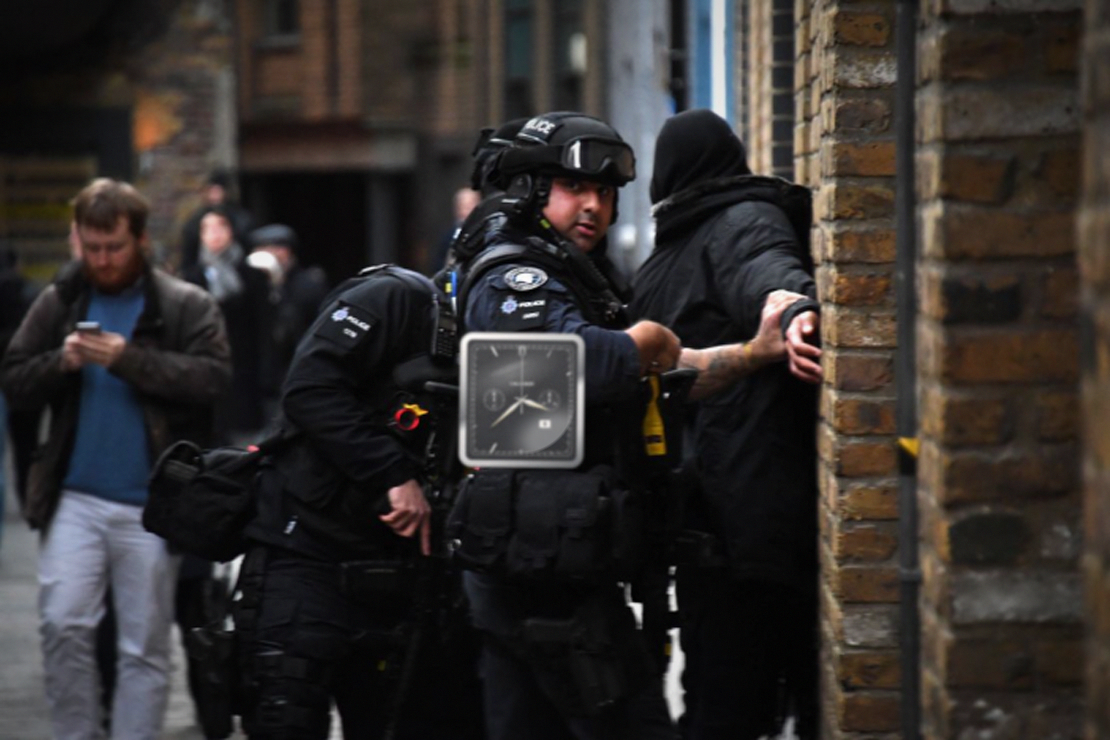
3:38
